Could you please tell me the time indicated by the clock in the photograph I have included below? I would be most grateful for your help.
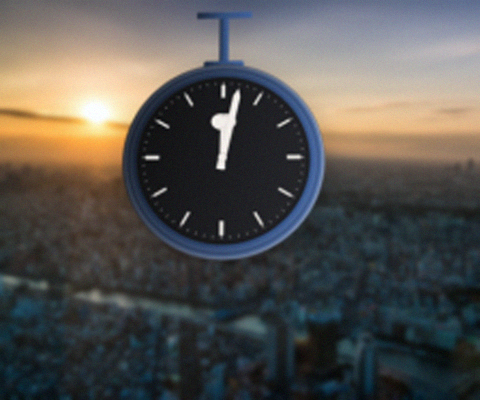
12:02
